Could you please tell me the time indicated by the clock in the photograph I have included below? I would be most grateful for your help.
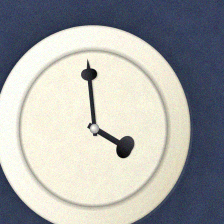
3:59
